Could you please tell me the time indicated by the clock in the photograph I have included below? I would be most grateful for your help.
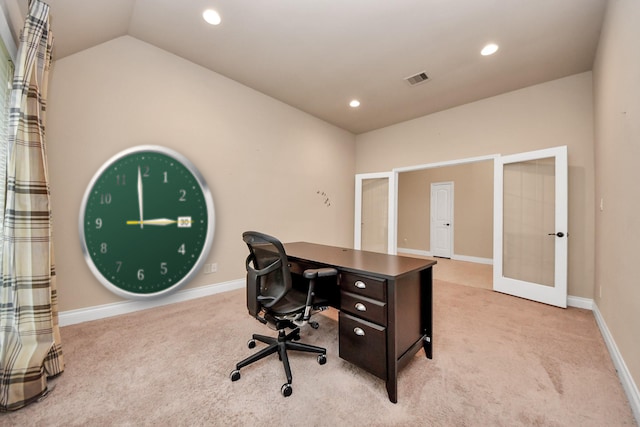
2:59:15
